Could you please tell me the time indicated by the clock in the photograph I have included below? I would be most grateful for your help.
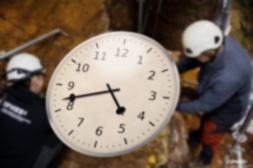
4:42
